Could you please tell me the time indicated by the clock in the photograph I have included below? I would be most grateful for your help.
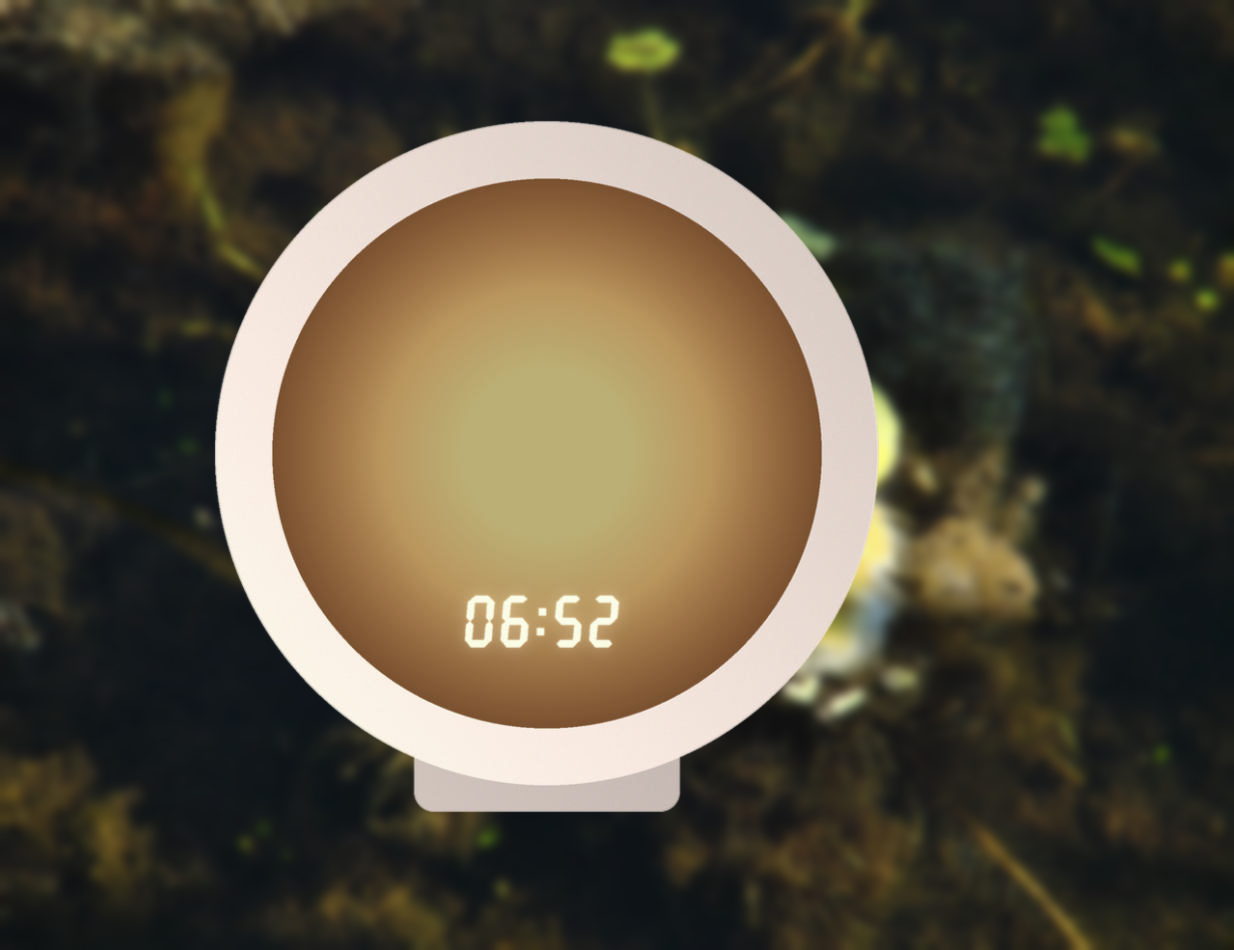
6:52
